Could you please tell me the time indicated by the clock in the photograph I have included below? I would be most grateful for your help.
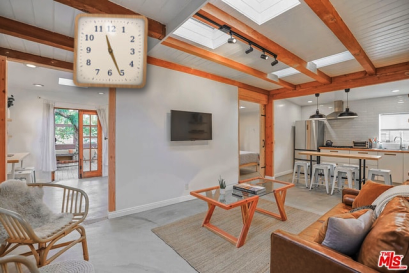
11:26
